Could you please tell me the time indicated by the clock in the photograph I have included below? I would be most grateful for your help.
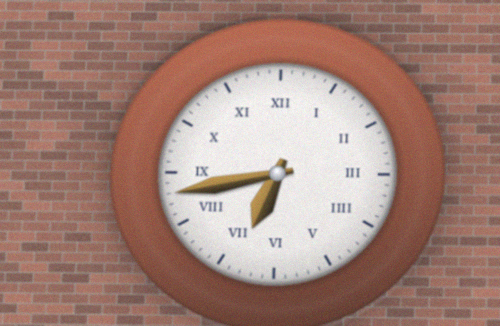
6:43
